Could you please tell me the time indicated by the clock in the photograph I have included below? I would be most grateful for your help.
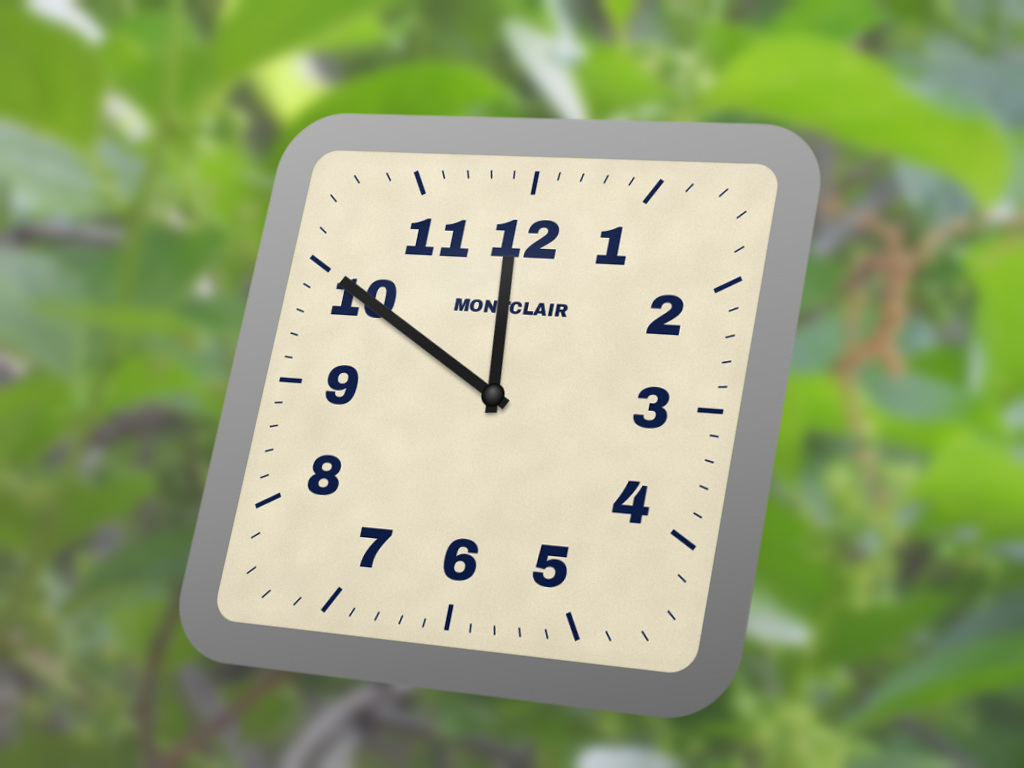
11:50
